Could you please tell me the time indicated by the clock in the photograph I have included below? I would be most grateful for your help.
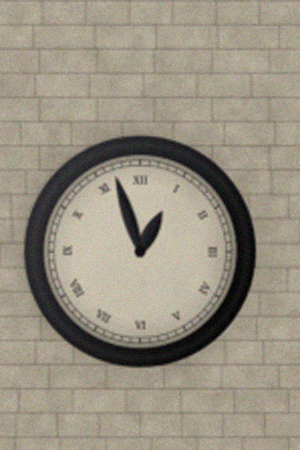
12:57
